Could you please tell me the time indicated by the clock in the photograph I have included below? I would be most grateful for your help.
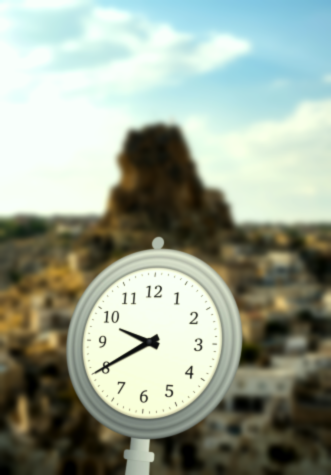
9:40
